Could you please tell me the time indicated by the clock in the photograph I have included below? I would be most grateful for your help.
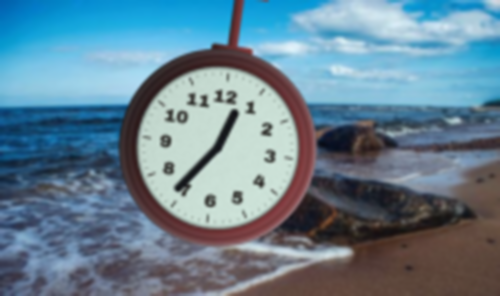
12:36
